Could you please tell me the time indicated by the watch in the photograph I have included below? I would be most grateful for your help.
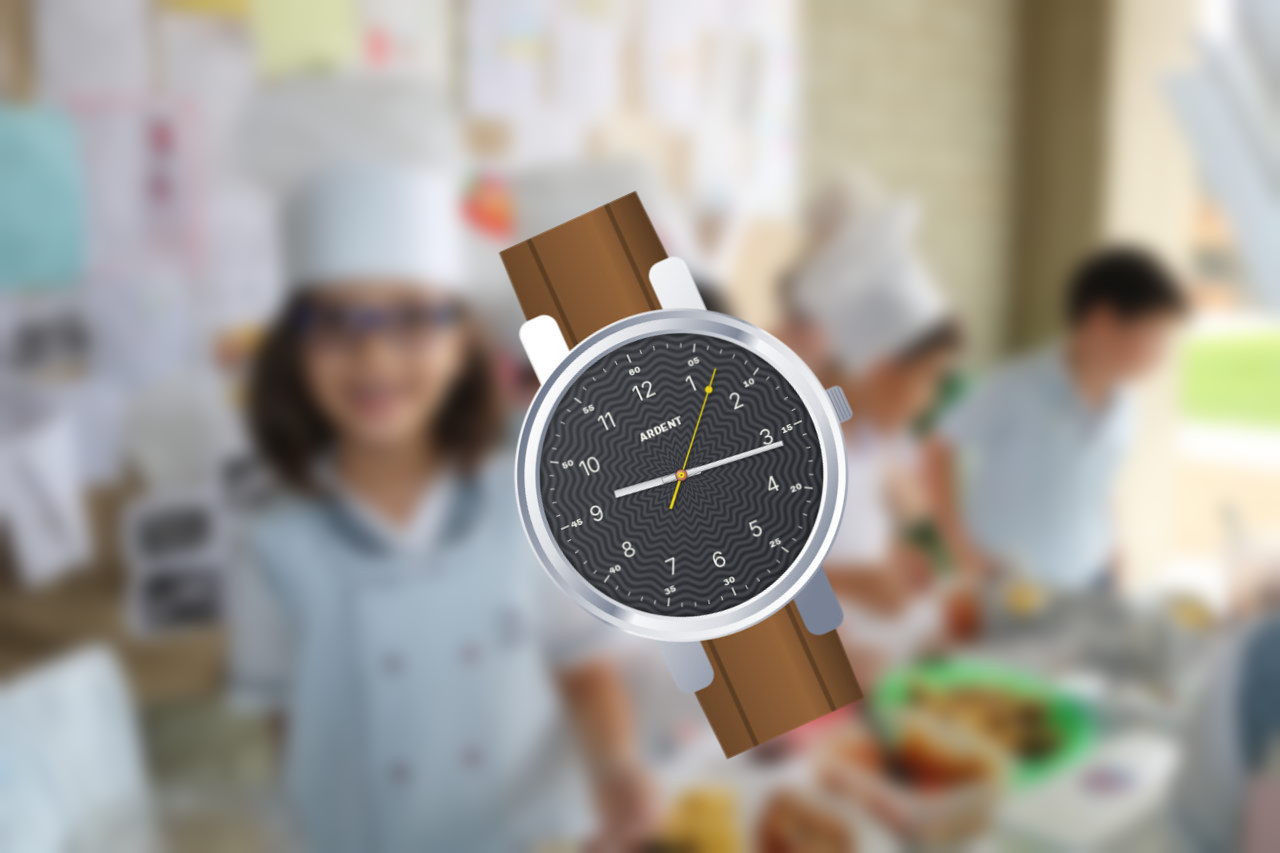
9:16:07
